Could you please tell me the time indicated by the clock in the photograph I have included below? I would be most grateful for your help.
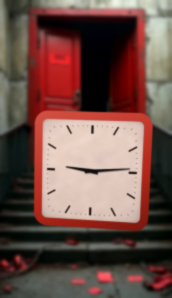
9:14
